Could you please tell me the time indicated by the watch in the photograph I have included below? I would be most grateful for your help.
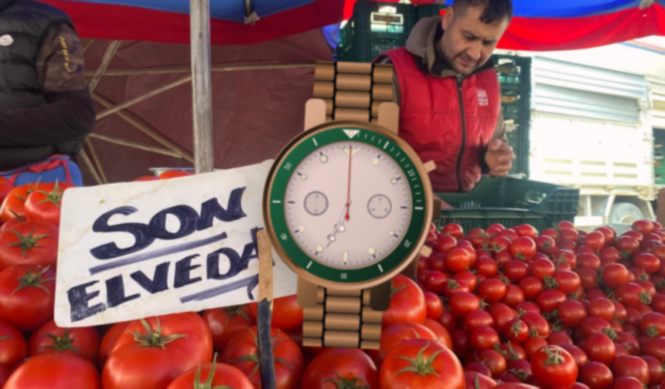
6:34
